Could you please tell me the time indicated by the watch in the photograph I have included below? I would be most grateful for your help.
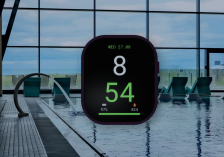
8:54
